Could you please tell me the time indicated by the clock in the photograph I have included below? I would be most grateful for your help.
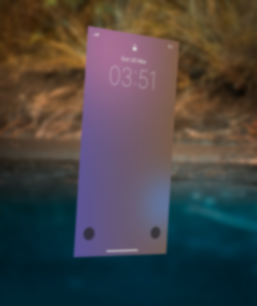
3:51
